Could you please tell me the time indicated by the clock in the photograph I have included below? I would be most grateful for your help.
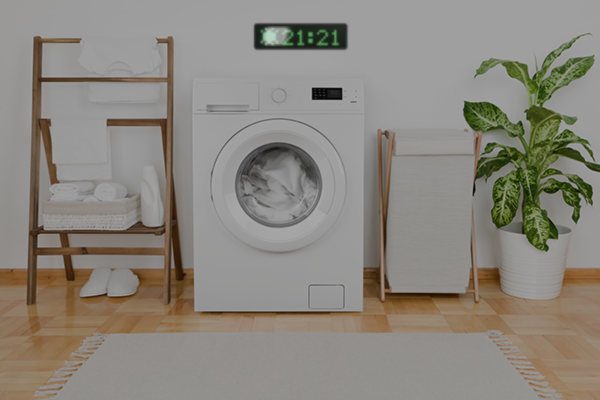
21:21
